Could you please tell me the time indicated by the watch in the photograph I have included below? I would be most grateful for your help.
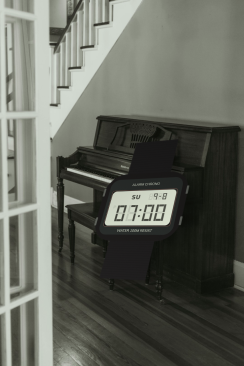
7:00
